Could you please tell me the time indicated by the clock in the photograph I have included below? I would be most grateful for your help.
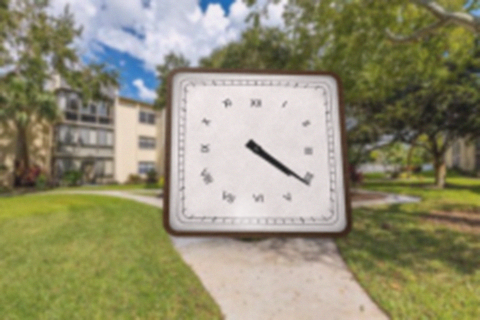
4:21
